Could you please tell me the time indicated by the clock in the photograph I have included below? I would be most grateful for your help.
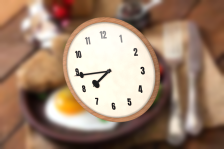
7:44
